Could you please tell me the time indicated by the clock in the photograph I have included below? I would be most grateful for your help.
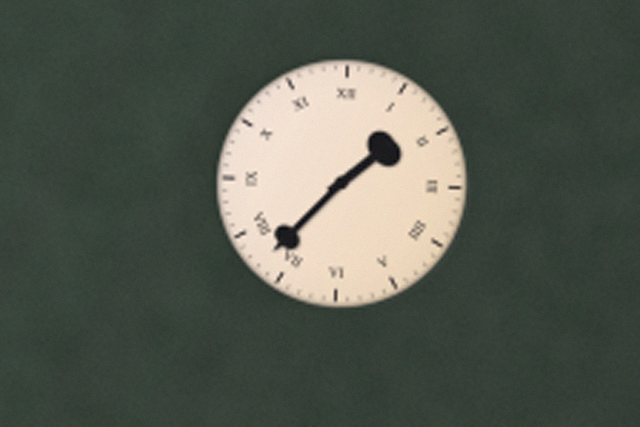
1:37
